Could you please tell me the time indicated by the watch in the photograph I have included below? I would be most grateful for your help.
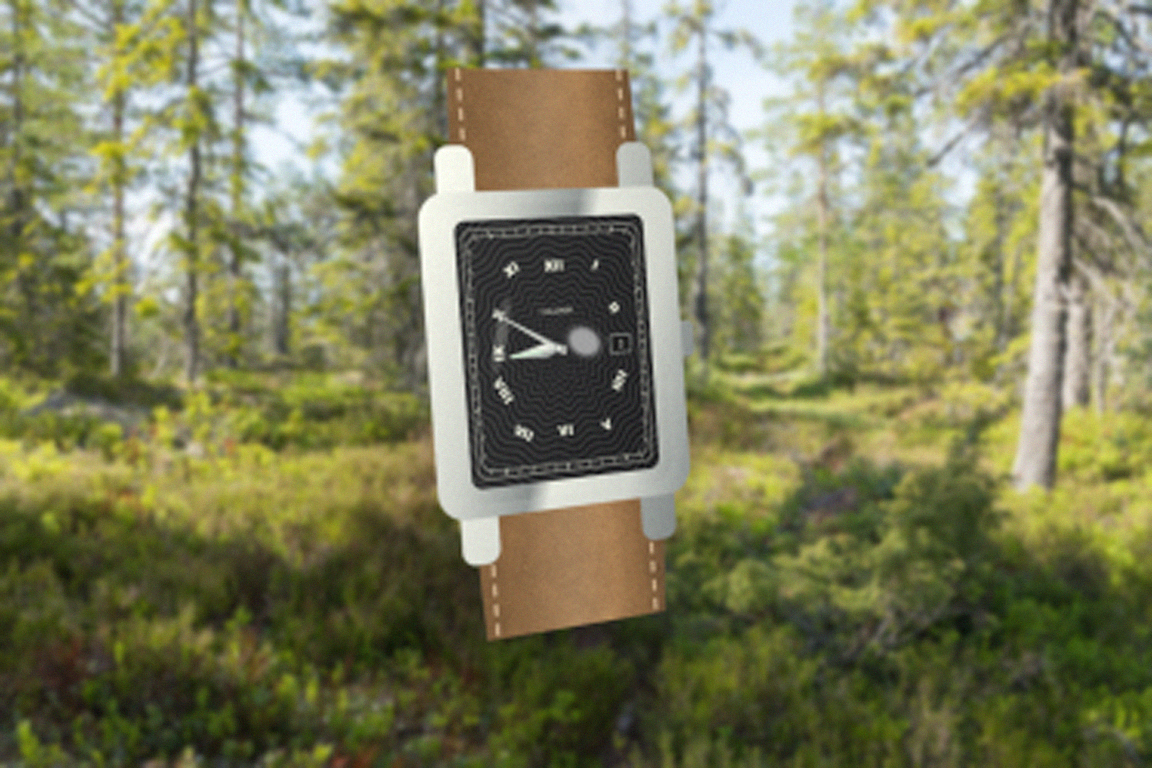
8:50
